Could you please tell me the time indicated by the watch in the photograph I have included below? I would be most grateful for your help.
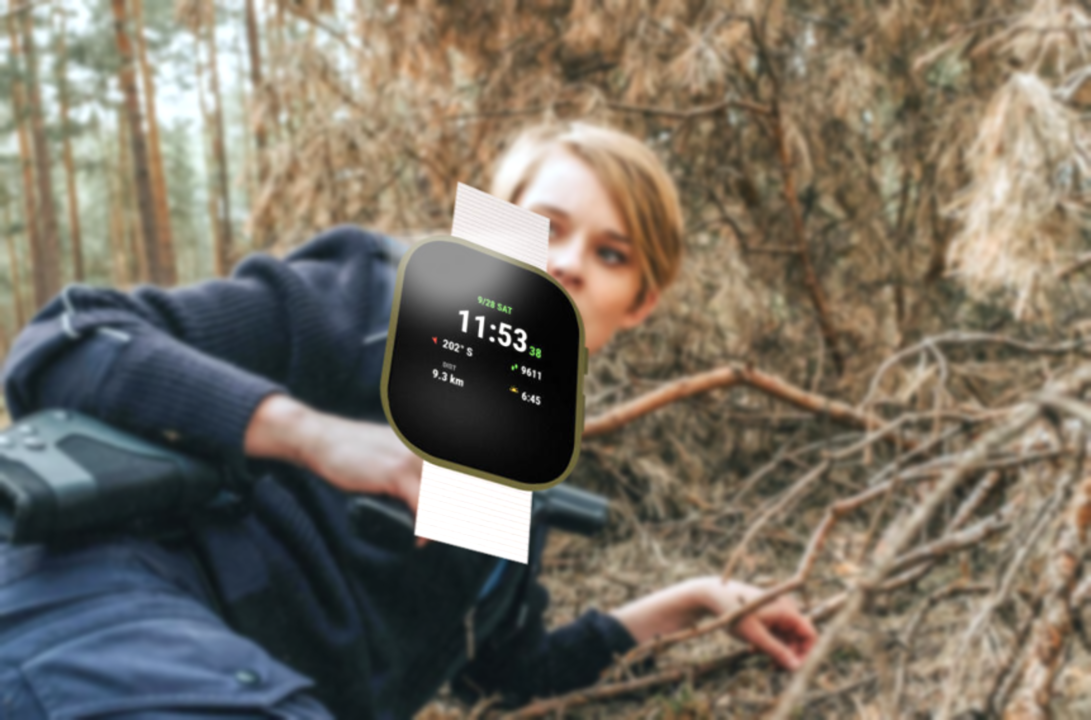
11:53:38
